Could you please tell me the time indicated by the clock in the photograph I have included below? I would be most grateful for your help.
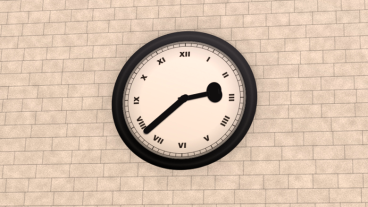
2:38
